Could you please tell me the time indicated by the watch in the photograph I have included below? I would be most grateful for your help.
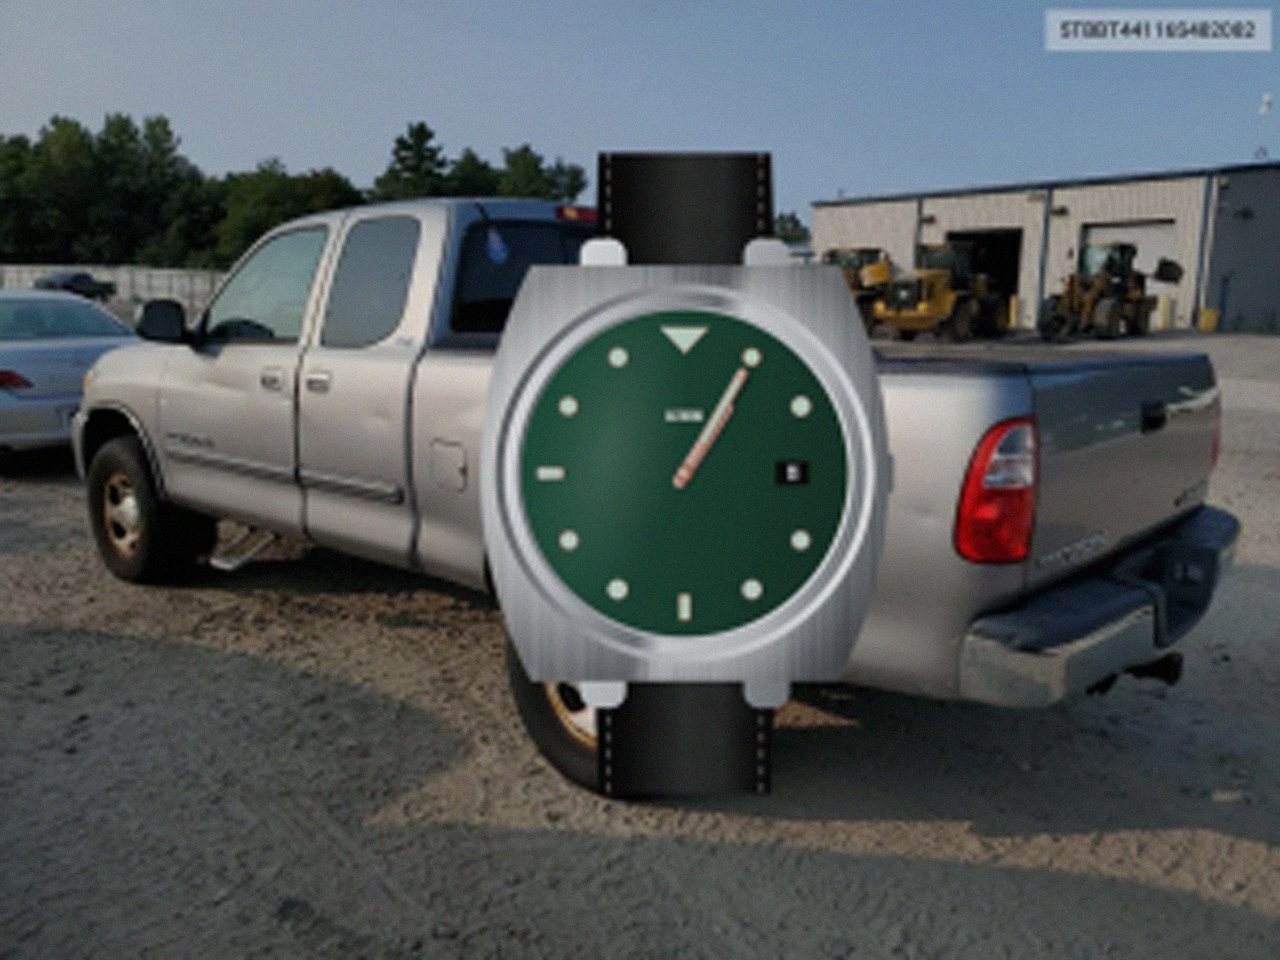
1:05
